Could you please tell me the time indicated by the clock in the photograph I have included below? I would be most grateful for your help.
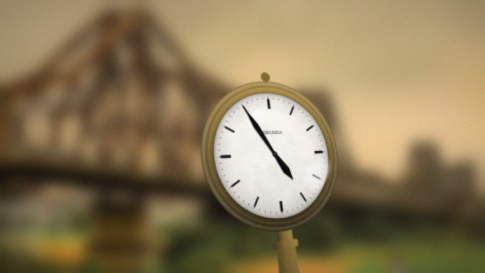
4:55
